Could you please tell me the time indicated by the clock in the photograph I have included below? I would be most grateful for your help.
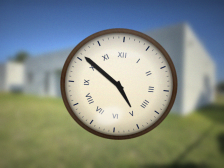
4:51
